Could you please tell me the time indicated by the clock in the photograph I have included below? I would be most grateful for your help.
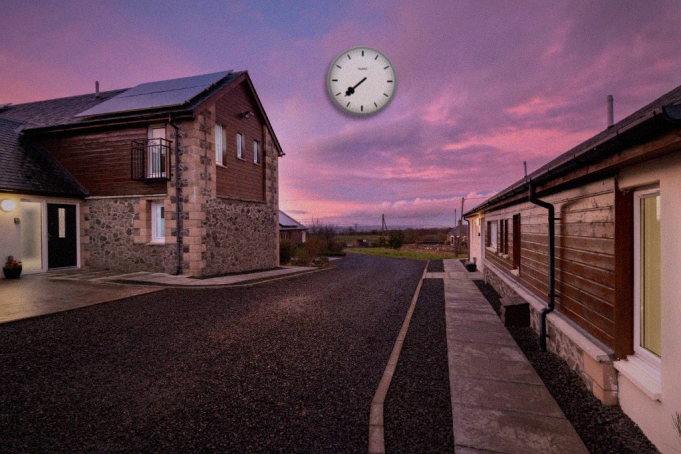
7:38
